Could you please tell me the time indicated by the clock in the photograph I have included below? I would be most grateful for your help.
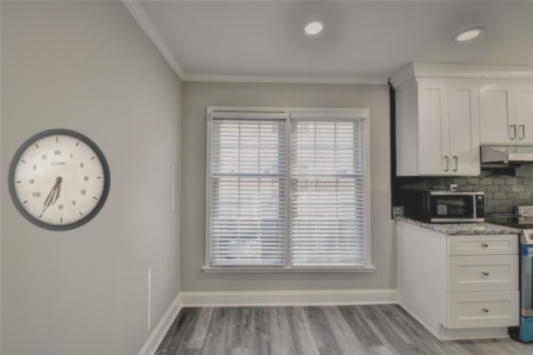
6:35
